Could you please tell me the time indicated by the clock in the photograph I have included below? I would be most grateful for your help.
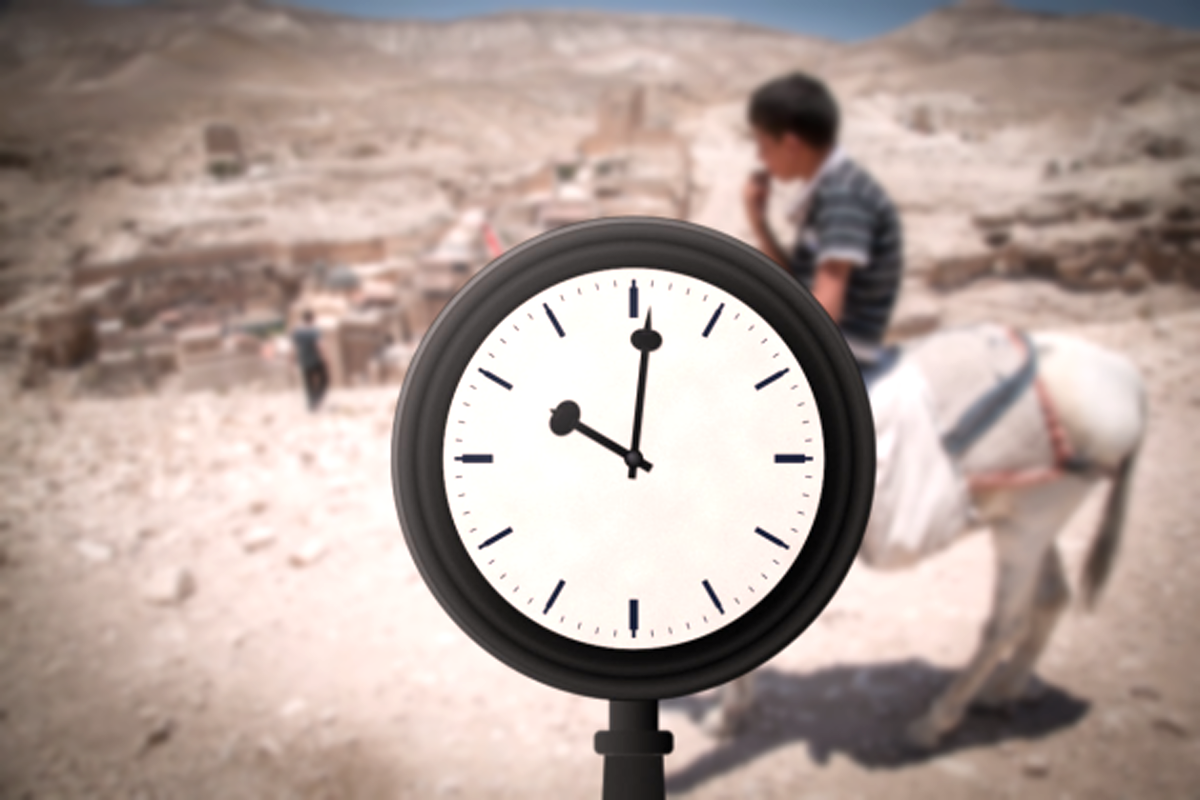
10:01
